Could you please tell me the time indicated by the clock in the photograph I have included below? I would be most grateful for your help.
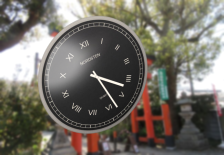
4:28
